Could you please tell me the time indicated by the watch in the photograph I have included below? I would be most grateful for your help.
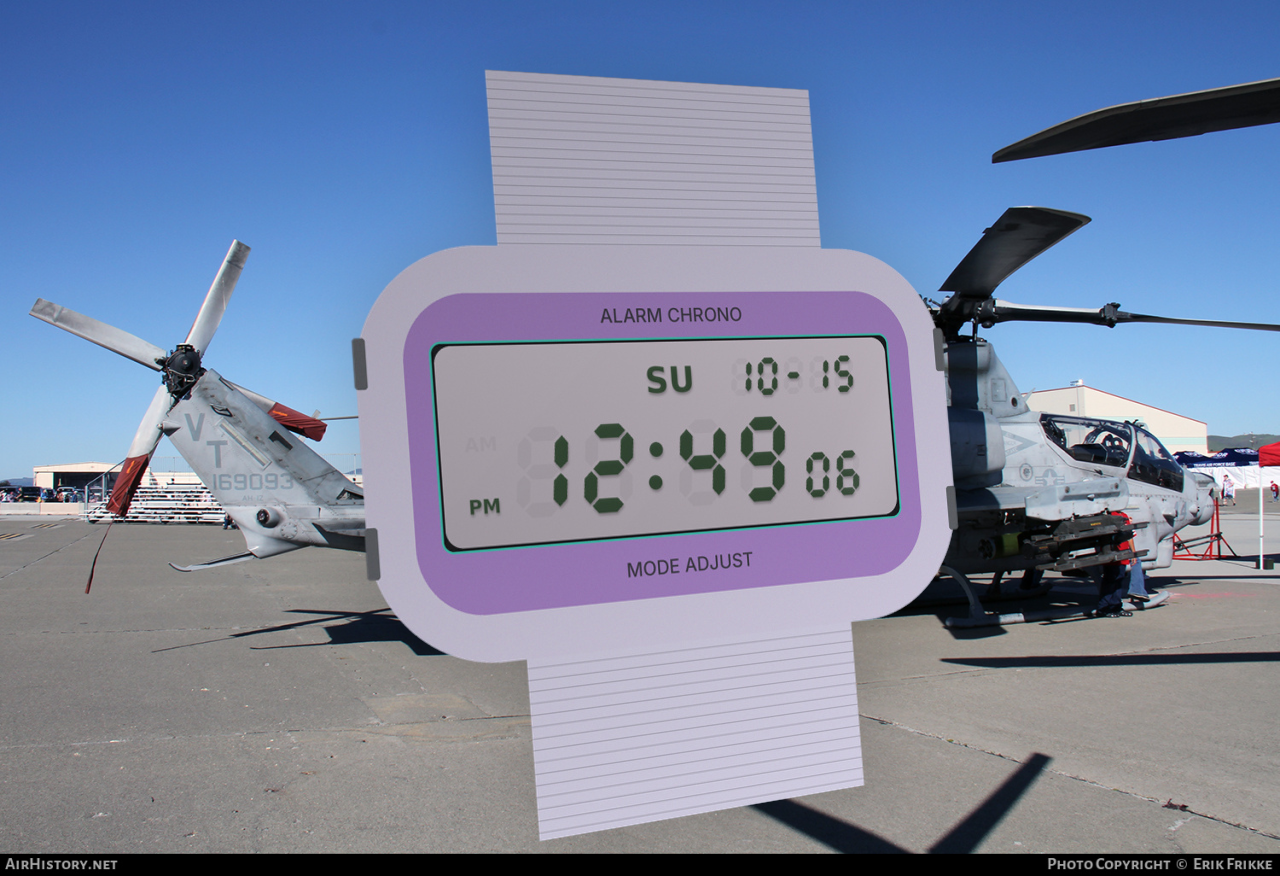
12:49:06
